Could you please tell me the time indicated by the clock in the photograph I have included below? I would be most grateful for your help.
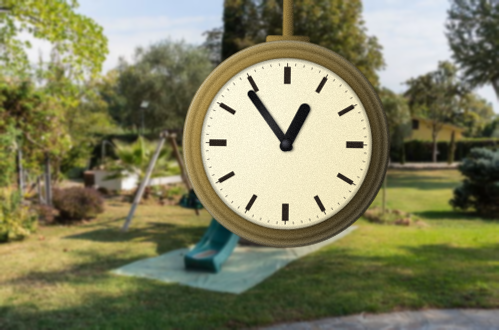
12:54
